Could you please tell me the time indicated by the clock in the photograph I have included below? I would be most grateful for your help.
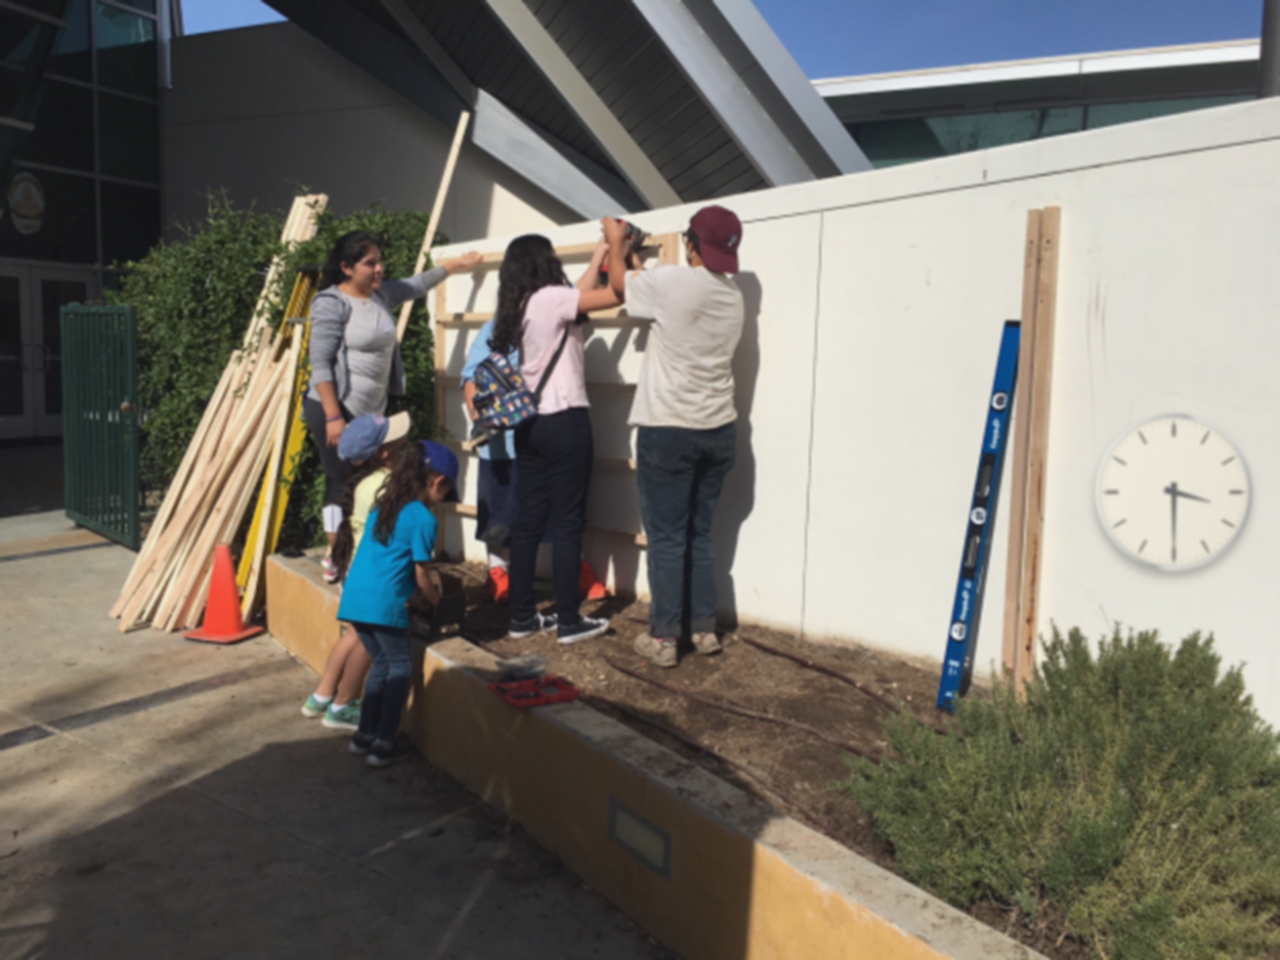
3:30
